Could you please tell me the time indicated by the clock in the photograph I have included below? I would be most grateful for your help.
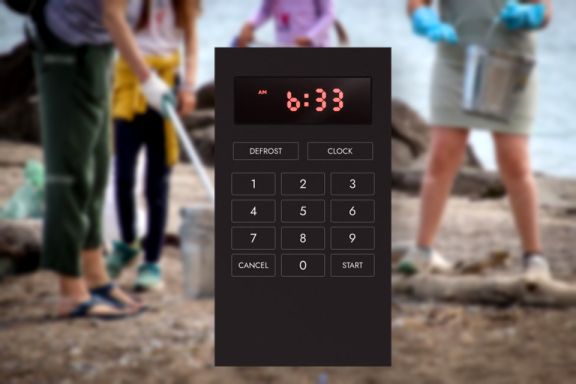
6:33
